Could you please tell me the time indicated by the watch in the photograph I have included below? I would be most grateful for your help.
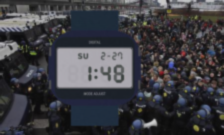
1:48
